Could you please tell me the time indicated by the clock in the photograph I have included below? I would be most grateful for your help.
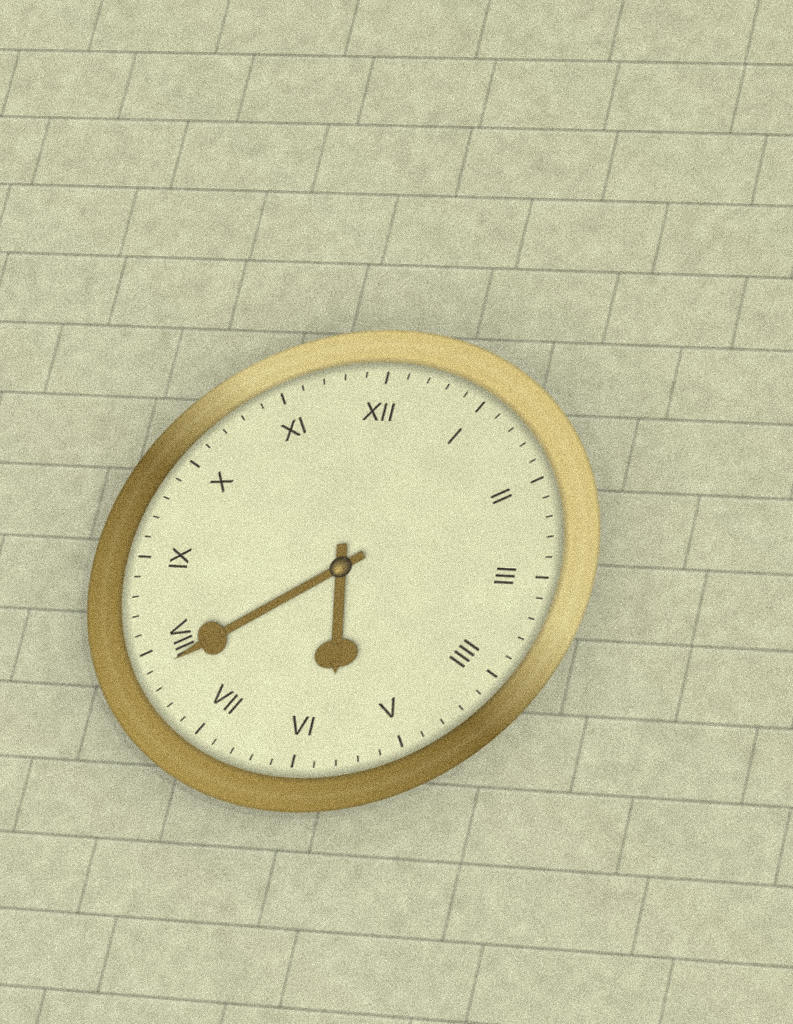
5:39
